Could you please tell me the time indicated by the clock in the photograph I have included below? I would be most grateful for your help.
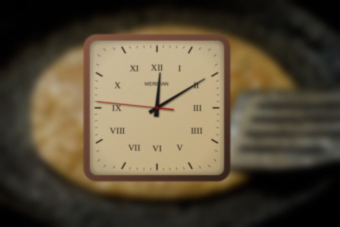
12:09:46
